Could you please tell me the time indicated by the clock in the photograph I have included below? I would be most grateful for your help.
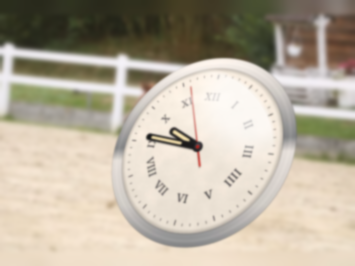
9:45:56
